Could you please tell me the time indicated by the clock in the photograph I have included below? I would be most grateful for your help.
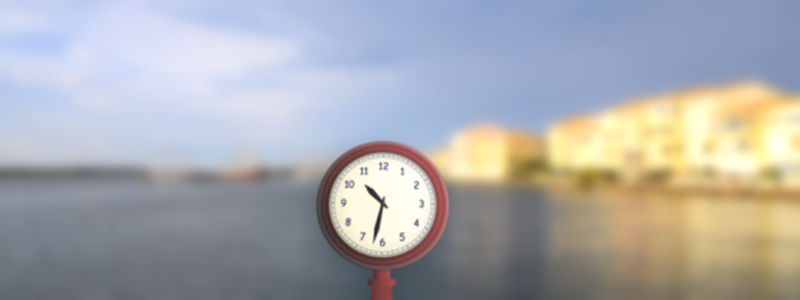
10:32
